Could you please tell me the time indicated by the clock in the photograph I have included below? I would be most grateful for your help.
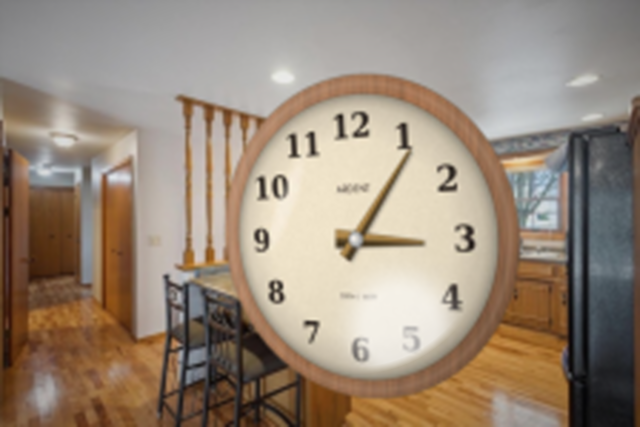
3:06
